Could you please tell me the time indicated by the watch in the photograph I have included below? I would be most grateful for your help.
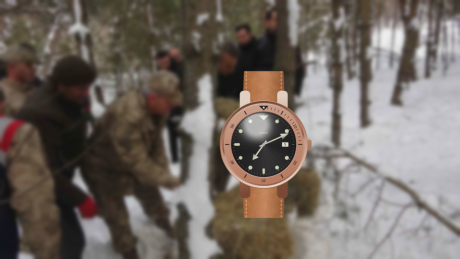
7:11
